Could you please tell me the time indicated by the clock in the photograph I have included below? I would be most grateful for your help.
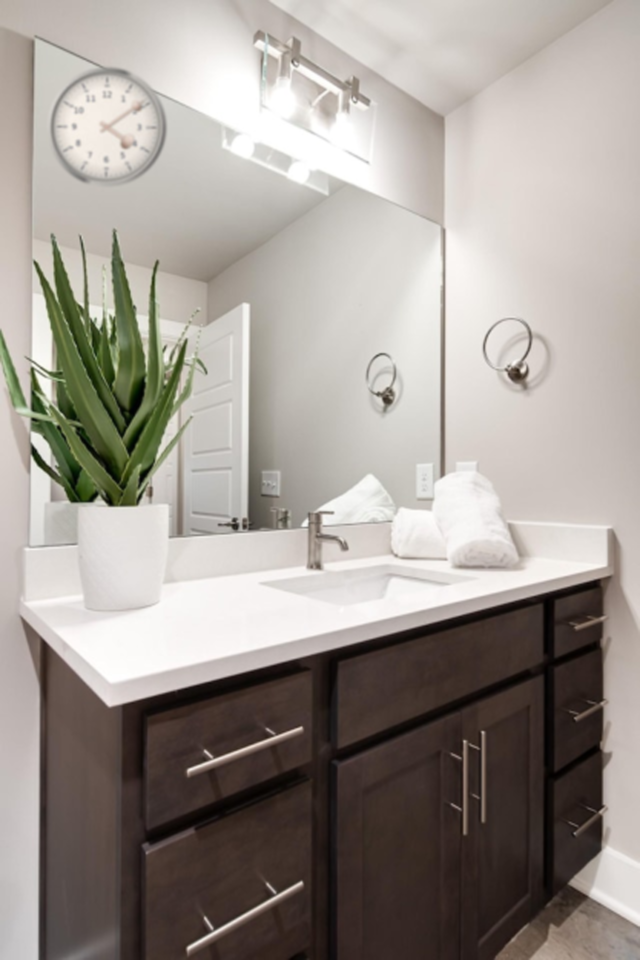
4:09
